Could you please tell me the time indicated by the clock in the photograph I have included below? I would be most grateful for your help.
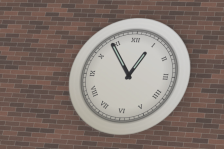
12:54
